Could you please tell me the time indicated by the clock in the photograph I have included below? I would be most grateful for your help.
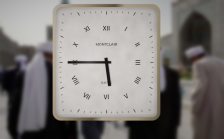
5:45
